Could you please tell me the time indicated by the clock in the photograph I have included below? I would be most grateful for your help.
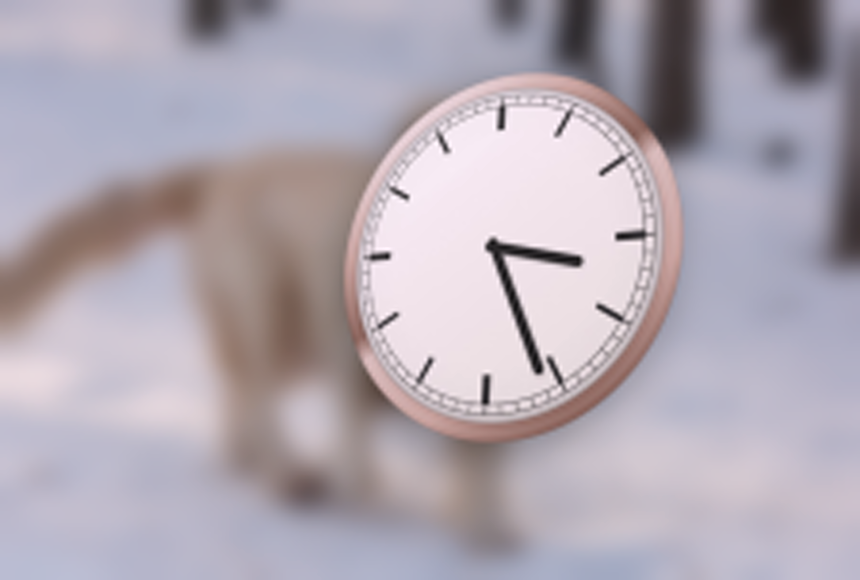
3:26
